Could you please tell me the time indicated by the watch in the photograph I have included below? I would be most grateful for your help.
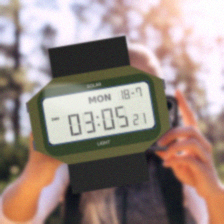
3:05:21
